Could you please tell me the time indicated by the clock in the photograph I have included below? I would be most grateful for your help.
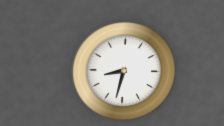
8:32
